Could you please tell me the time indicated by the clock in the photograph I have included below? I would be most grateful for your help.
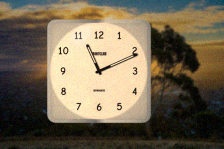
11:11
